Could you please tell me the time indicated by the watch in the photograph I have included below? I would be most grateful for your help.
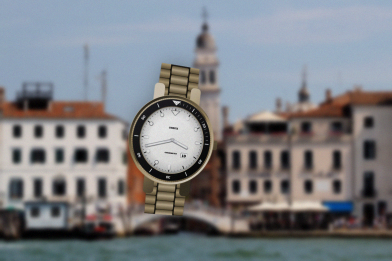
3:42
